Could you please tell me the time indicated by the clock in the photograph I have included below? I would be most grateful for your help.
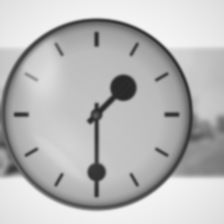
1:30
